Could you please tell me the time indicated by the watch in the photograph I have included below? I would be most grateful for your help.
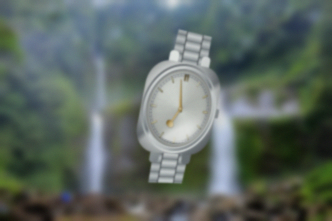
6:58
